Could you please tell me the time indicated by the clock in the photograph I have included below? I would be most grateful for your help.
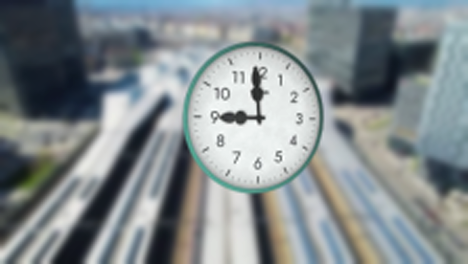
8:59
